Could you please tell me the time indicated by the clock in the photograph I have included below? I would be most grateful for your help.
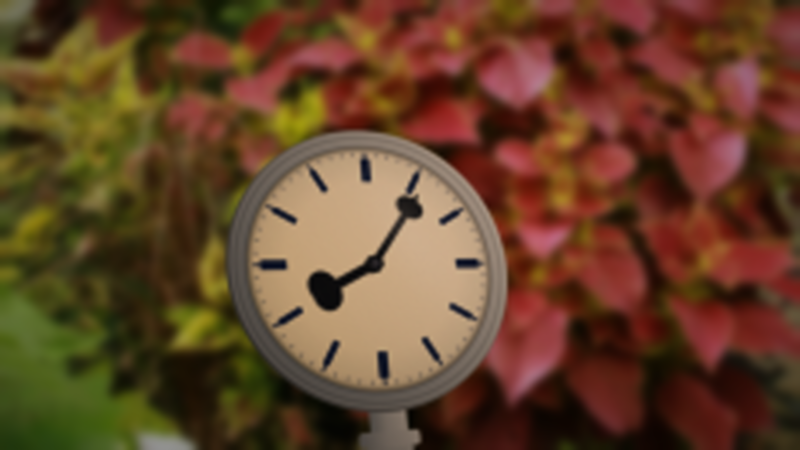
8:06
